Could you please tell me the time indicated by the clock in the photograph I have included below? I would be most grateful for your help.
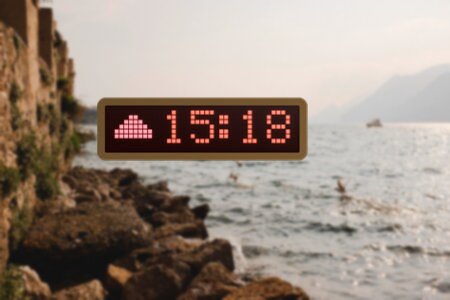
15:18
